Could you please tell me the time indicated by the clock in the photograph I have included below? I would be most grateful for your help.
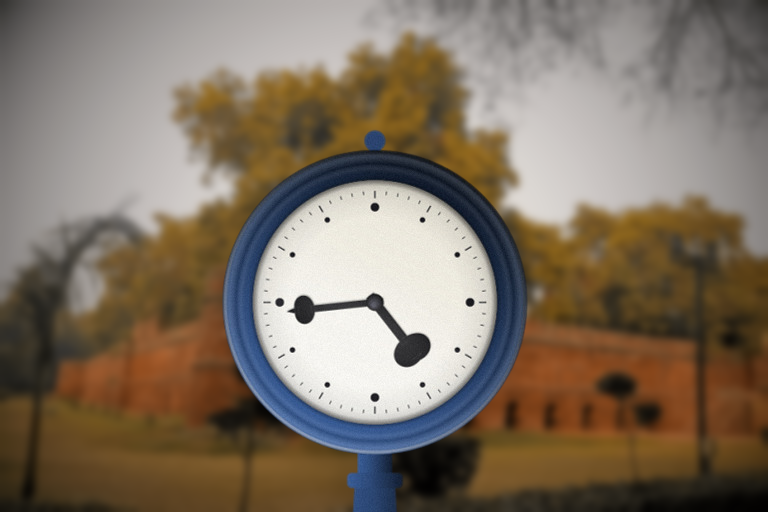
4:44
